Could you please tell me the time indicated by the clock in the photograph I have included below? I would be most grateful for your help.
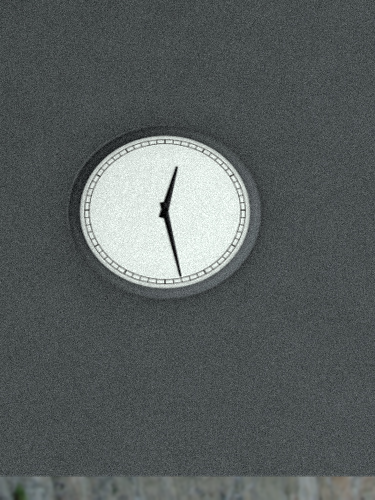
12:28
